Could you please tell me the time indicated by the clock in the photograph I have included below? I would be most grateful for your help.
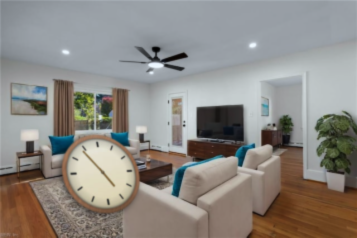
4:54
